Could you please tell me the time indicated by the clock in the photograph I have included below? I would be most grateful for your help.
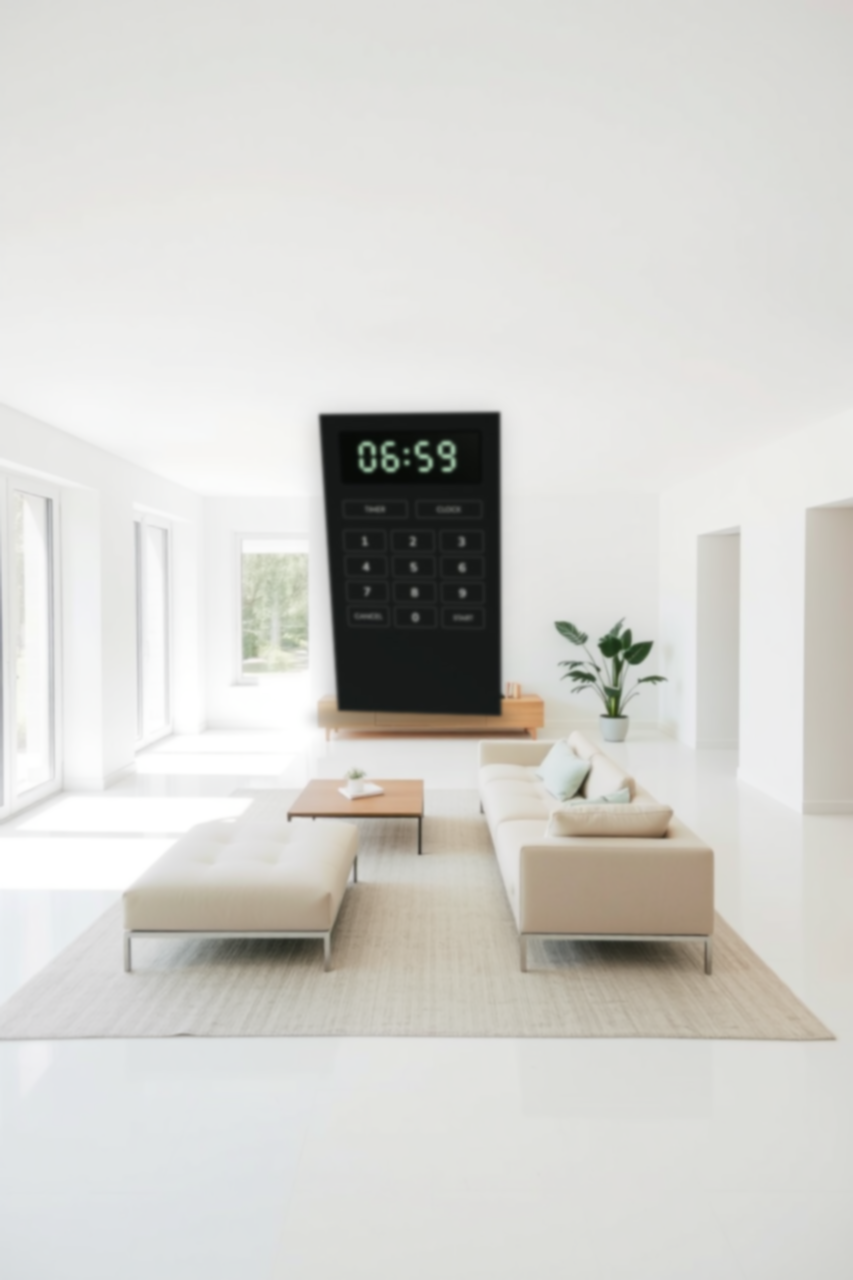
6:59
